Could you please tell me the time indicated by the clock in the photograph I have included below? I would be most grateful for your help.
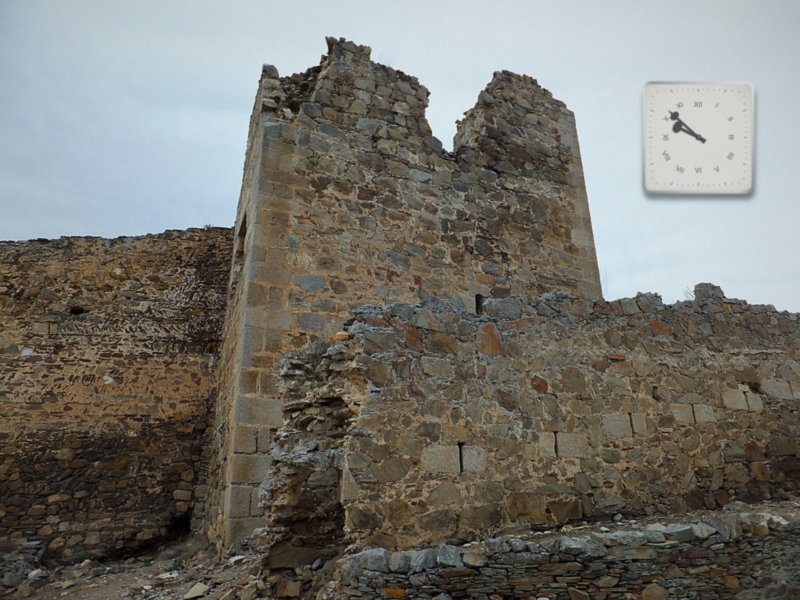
9:52
